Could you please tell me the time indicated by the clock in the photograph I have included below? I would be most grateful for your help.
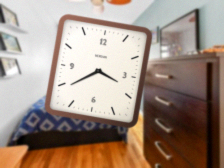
3:39
